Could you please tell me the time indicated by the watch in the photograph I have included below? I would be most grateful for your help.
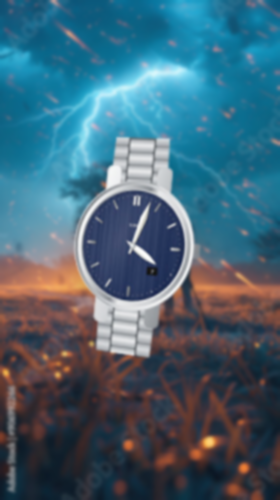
4:03
